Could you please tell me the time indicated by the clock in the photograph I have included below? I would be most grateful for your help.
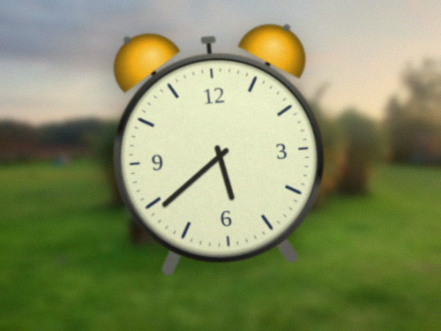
5:39
